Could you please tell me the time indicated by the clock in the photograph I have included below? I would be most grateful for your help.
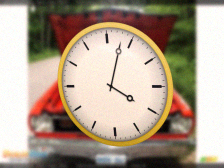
4:03
